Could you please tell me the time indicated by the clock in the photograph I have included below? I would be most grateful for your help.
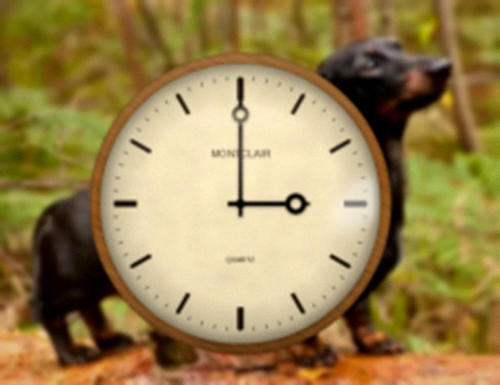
3:00
